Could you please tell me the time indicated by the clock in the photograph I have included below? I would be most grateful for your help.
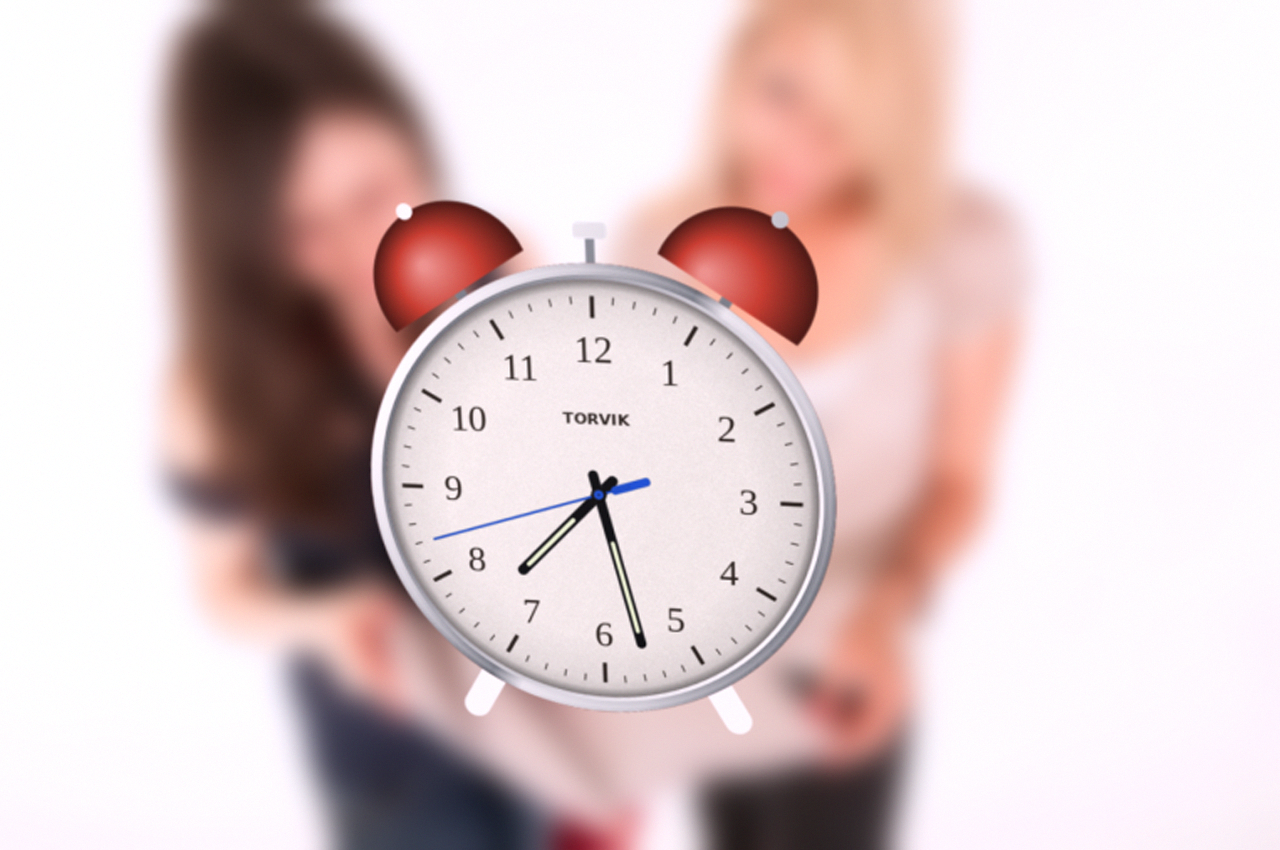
7:27:42
